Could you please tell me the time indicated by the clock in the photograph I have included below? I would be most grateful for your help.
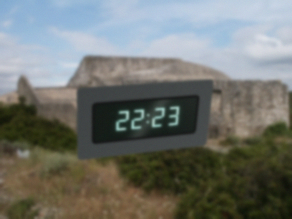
22:23
